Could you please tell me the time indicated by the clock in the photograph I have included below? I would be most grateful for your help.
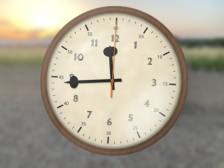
11:44:00
